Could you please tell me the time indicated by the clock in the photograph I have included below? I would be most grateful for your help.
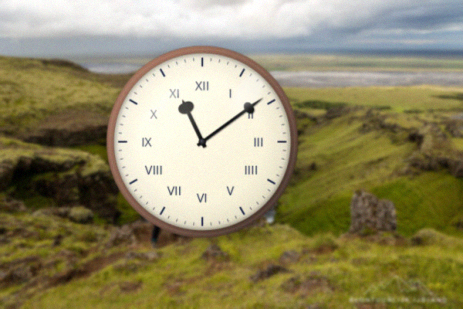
11:09
